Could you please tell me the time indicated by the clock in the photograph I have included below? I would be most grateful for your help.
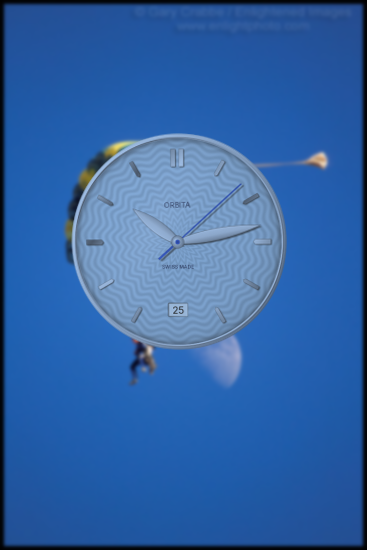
10:13:08
